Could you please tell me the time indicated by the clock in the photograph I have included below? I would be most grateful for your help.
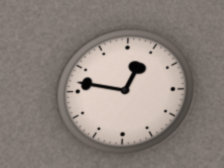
12:47
